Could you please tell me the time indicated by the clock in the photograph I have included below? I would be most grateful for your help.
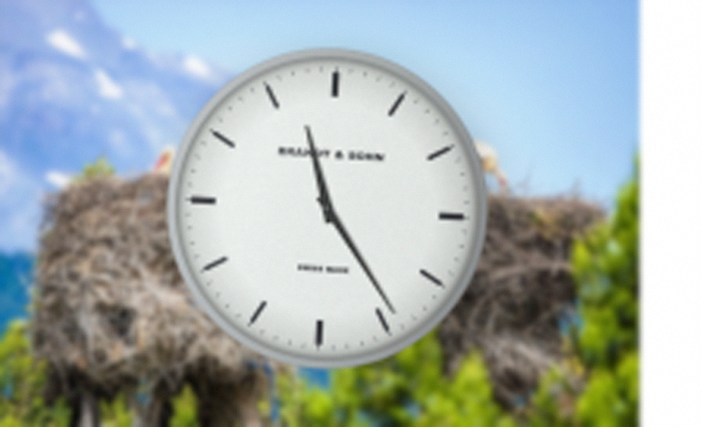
11:24
